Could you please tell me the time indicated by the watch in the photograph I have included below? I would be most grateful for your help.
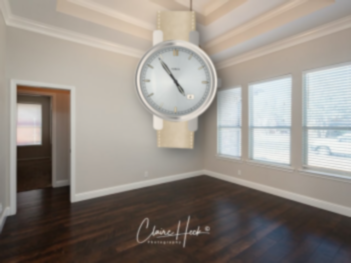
4:54
